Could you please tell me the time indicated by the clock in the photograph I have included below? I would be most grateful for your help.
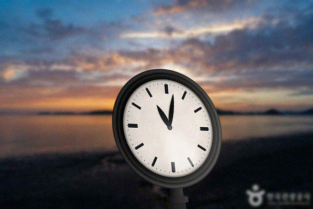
11:02
